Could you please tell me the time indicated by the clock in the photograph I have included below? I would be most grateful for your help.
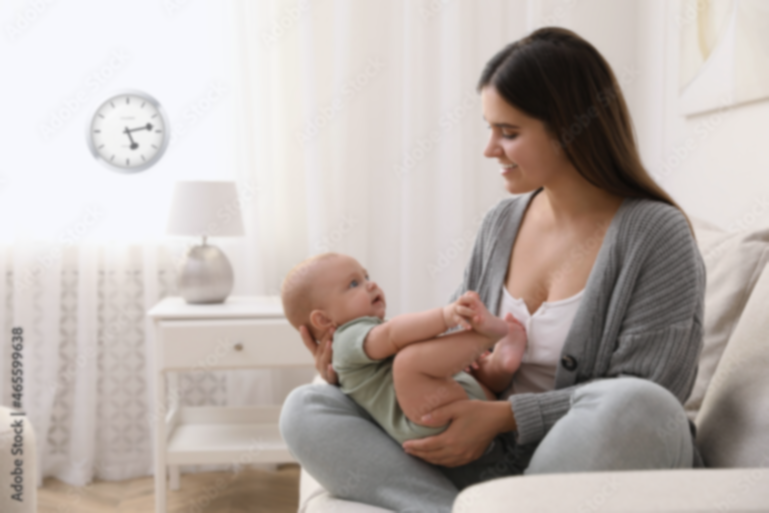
5:13
